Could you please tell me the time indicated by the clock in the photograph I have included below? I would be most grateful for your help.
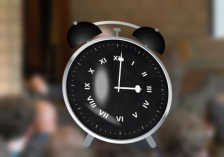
3:01
